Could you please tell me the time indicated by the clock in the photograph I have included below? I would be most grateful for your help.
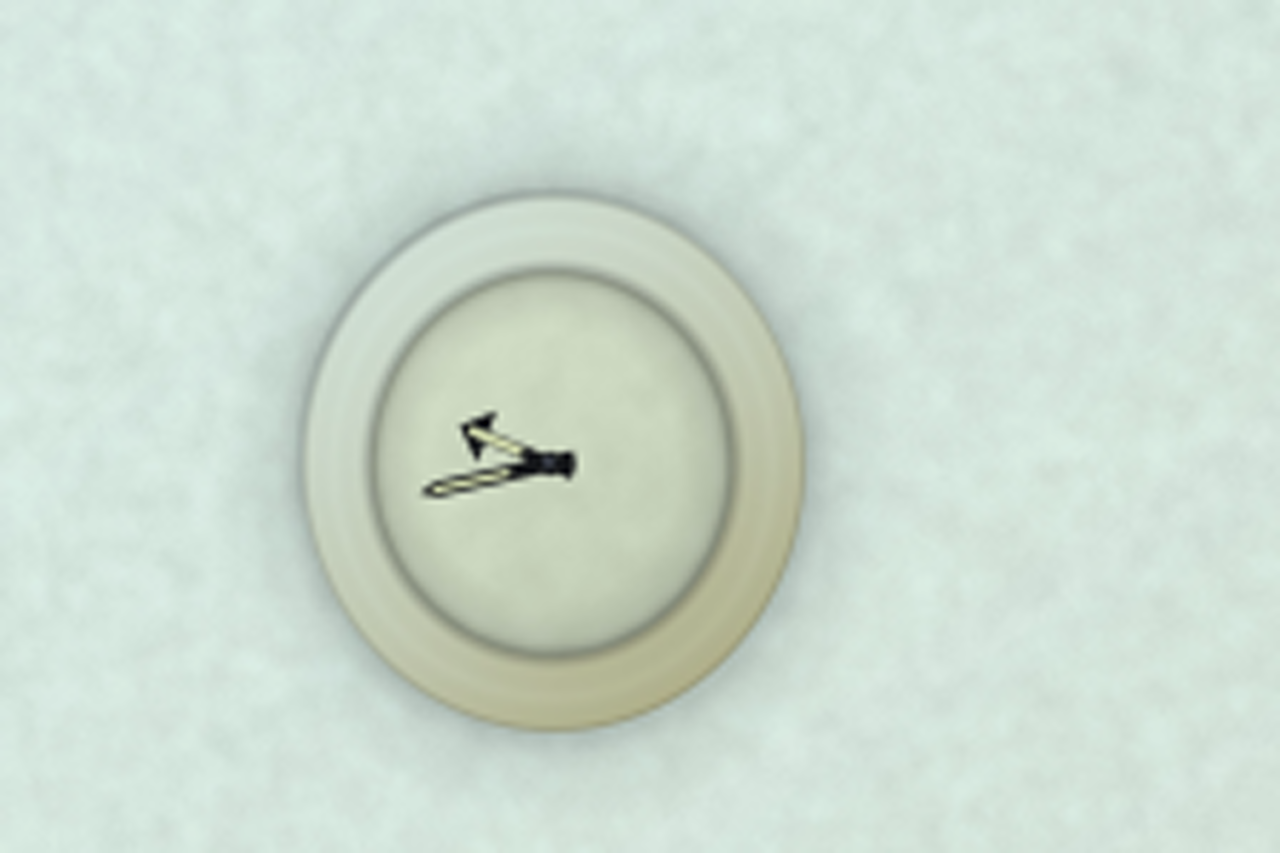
9:43
